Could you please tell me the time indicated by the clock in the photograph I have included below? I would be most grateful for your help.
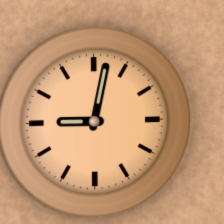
9:02
